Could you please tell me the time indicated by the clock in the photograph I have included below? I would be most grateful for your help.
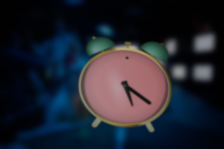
5:21
